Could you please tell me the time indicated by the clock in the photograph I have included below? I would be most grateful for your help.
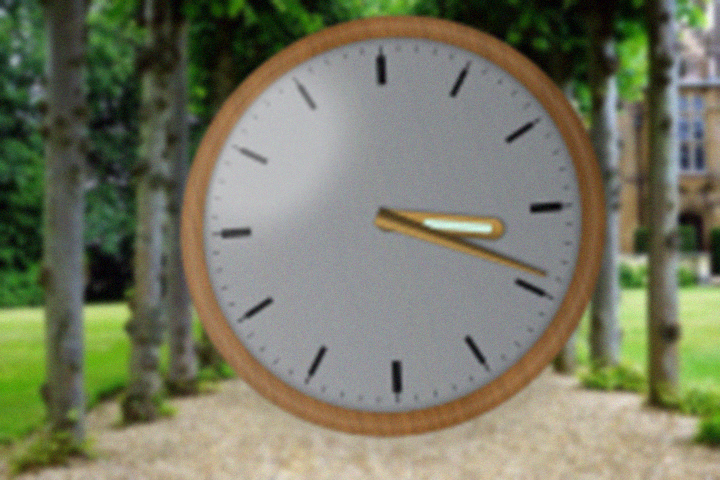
3:19
